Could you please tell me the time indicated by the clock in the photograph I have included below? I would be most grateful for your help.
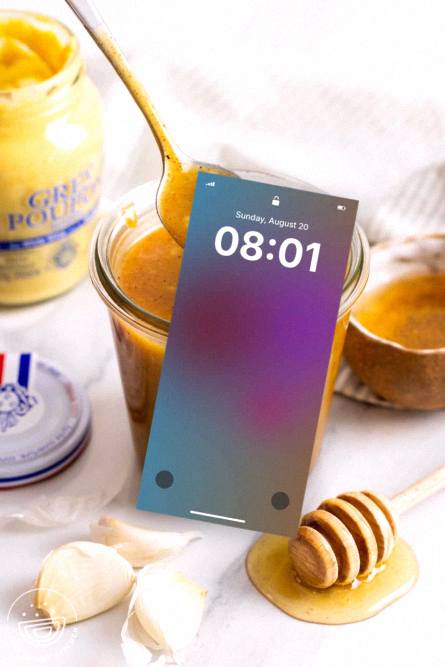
8:01
